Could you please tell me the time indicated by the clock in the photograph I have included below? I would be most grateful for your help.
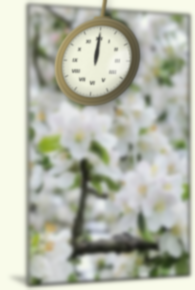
12:00
